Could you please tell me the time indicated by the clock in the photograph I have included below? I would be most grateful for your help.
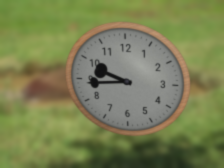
9:44
